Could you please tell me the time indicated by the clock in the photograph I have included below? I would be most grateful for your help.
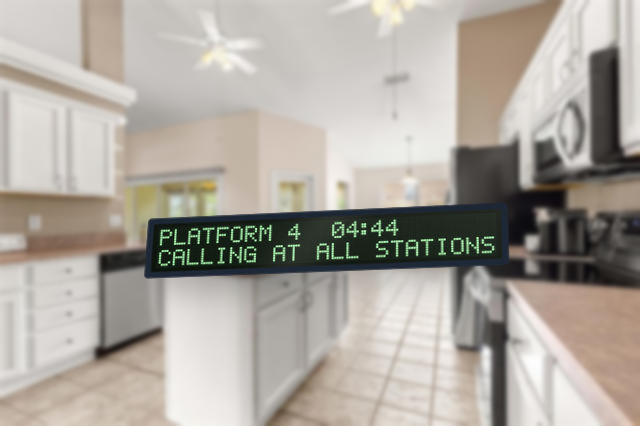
4:44
